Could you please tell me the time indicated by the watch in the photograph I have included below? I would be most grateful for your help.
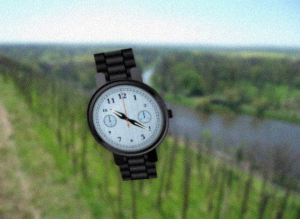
10:21
